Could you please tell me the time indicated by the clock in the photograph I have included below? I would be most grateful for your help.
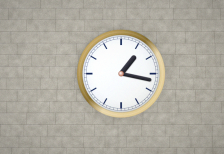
1:17
